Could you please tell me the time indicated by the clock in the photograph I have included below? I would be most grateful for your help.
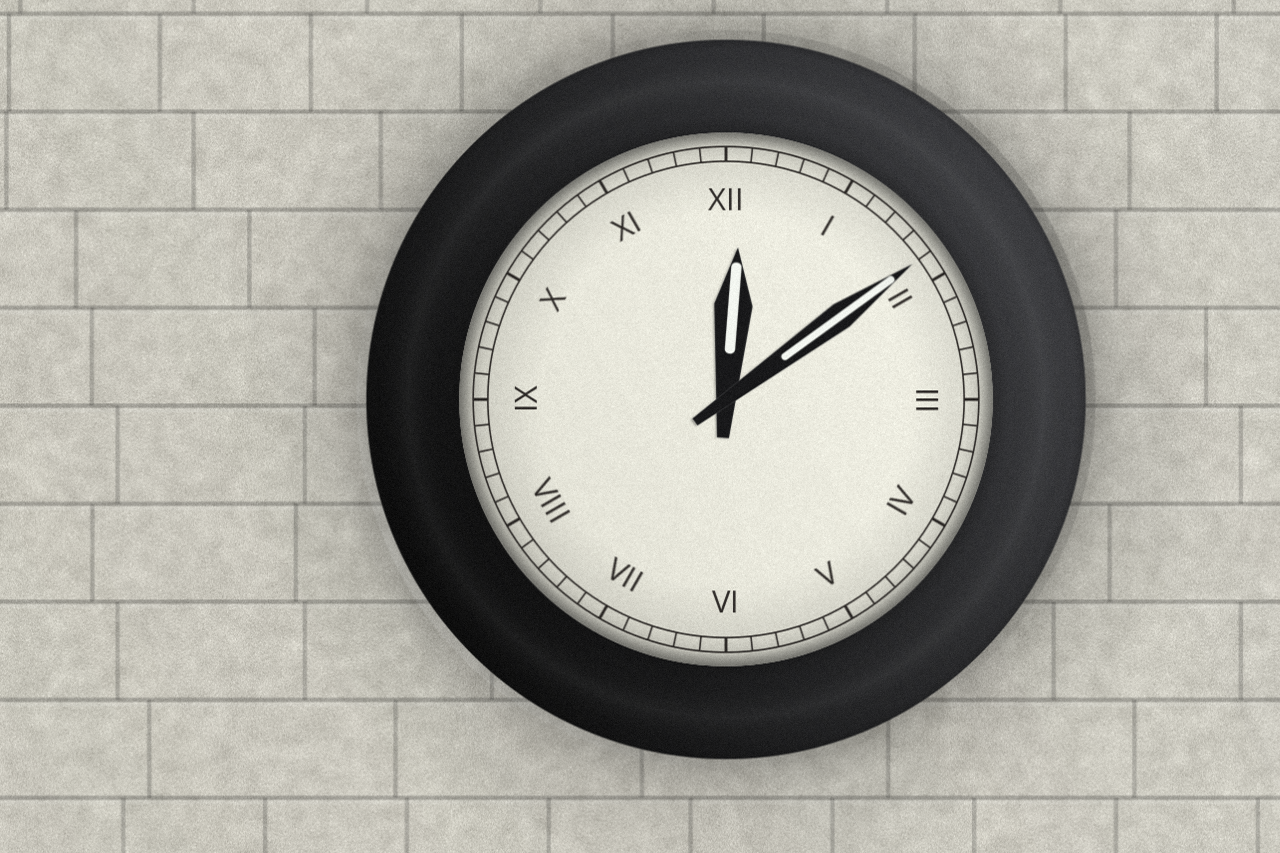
12:09
